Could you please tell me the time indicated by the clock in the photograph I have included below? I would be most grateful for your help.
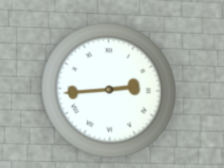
2:44
